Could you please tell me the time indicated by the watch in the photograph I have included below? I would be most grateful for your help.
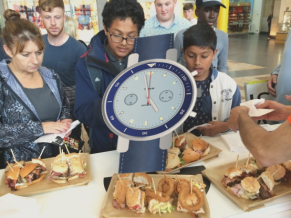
4:58
